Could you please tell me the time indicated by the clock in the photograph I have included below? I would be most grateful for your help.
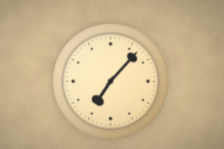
7:07
